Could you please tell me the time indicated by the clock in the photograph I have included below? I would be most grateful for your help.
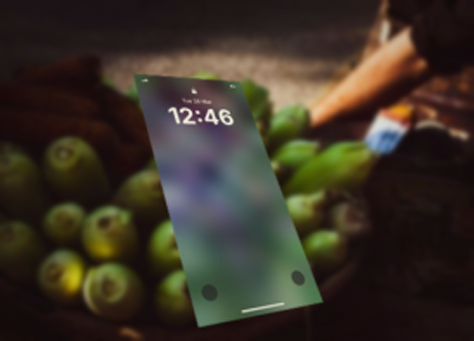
12:46
